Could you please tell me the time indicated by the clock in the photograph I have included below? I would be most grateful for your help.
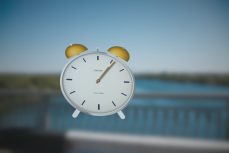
1:06
